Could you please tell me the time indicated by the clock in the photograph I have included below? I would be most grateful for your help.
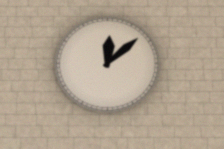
12:08
